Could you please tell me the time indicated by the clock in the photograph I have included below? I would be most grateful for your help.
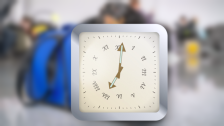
7:01
